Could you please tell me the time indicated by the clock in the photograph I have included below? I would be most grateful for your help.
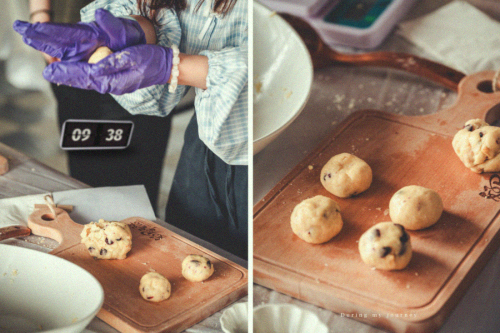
9:38
